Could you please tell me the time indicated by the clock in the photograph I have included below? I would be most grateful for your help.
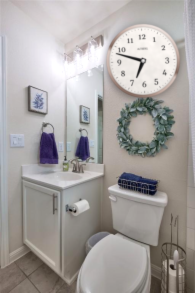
6:48
